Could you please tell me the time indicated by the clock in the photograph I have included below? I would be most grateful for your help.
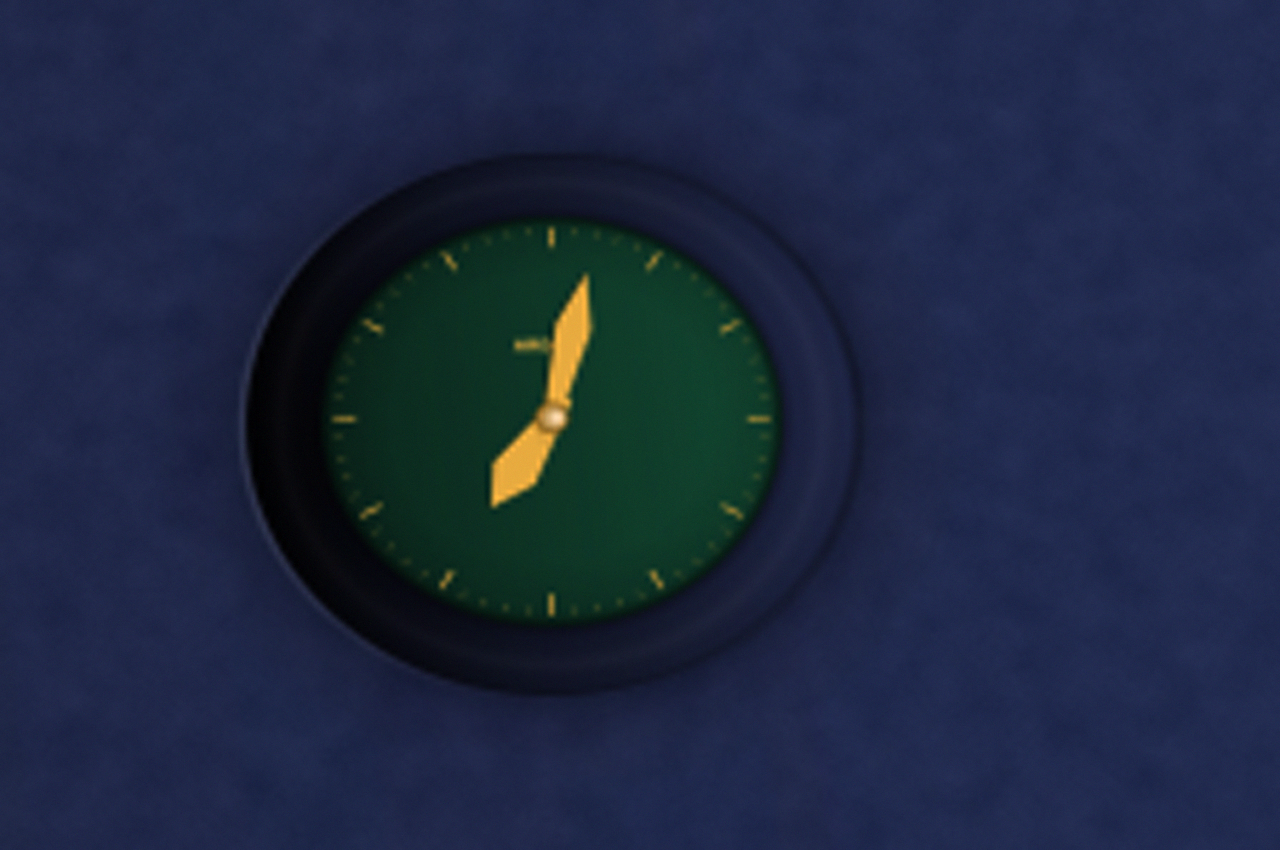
7:02
